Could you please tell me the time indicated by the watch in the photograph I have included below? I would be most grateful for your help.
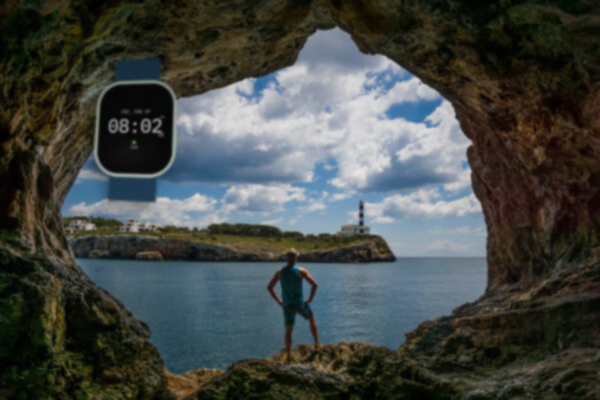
8:02
